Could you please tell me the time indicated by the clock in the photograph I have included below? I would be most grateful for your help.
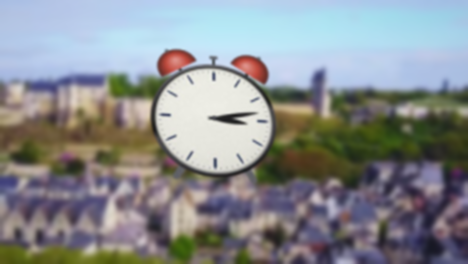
3:13
